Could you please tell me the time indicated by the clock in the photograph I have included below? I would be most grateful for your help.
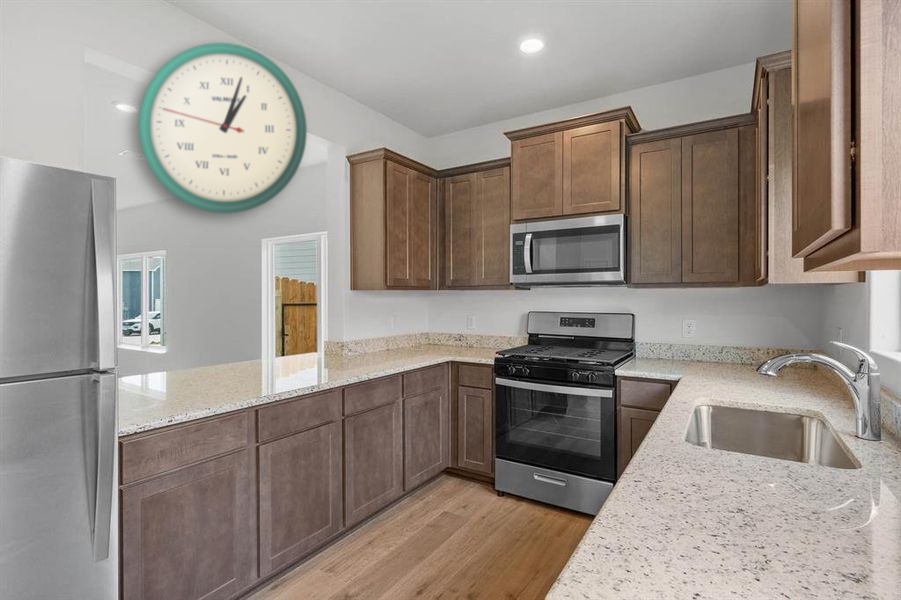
1:02:47
